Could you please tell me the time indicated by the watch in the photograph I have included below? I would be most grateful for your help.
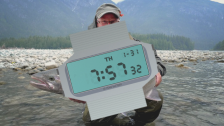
7:57:32
